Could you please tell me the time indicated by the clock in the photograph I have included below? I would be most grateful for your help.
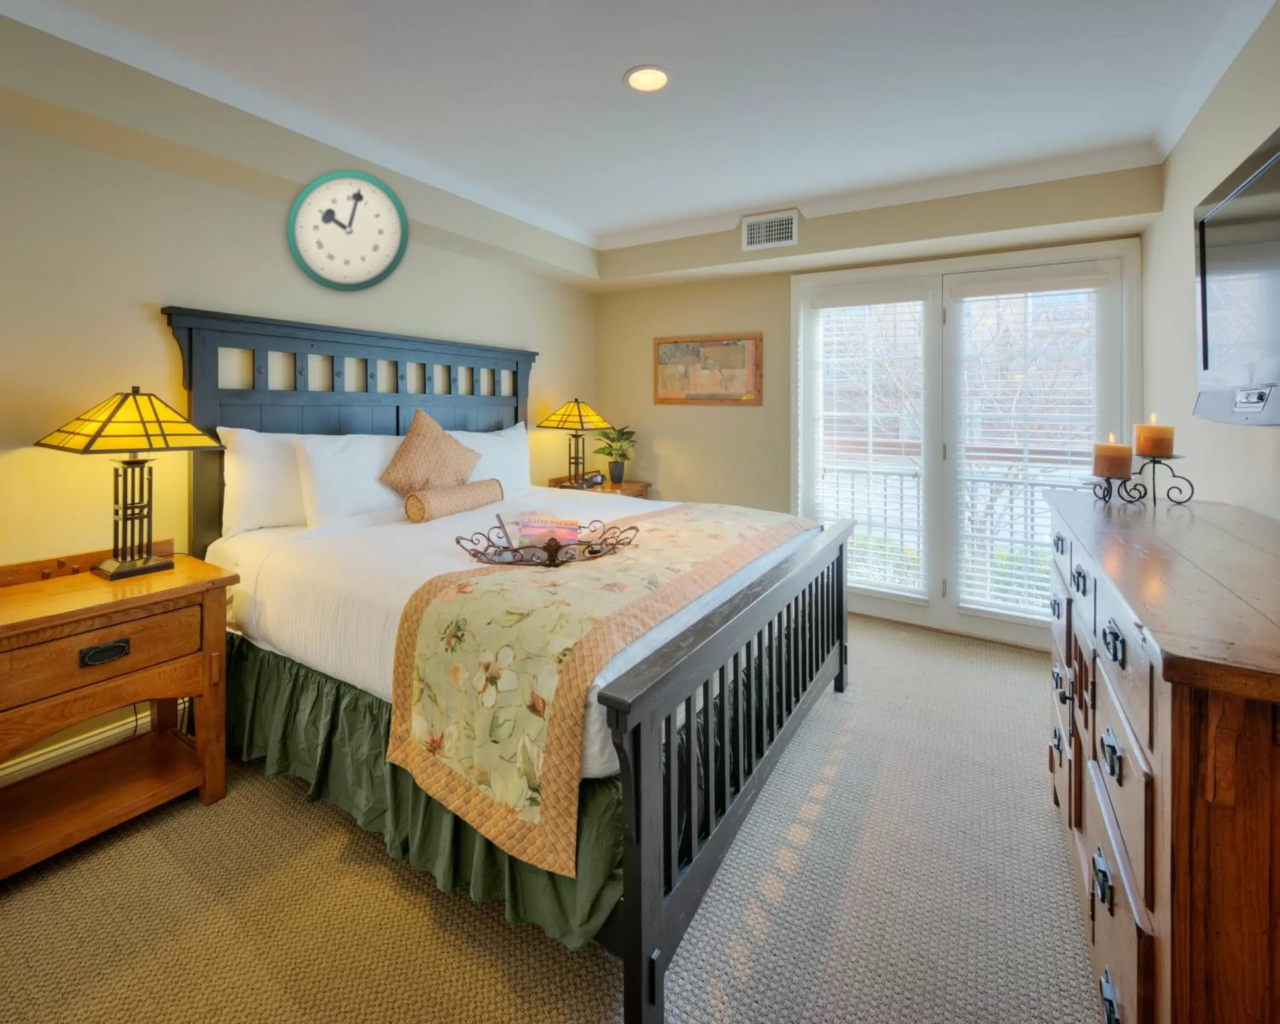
10:02
